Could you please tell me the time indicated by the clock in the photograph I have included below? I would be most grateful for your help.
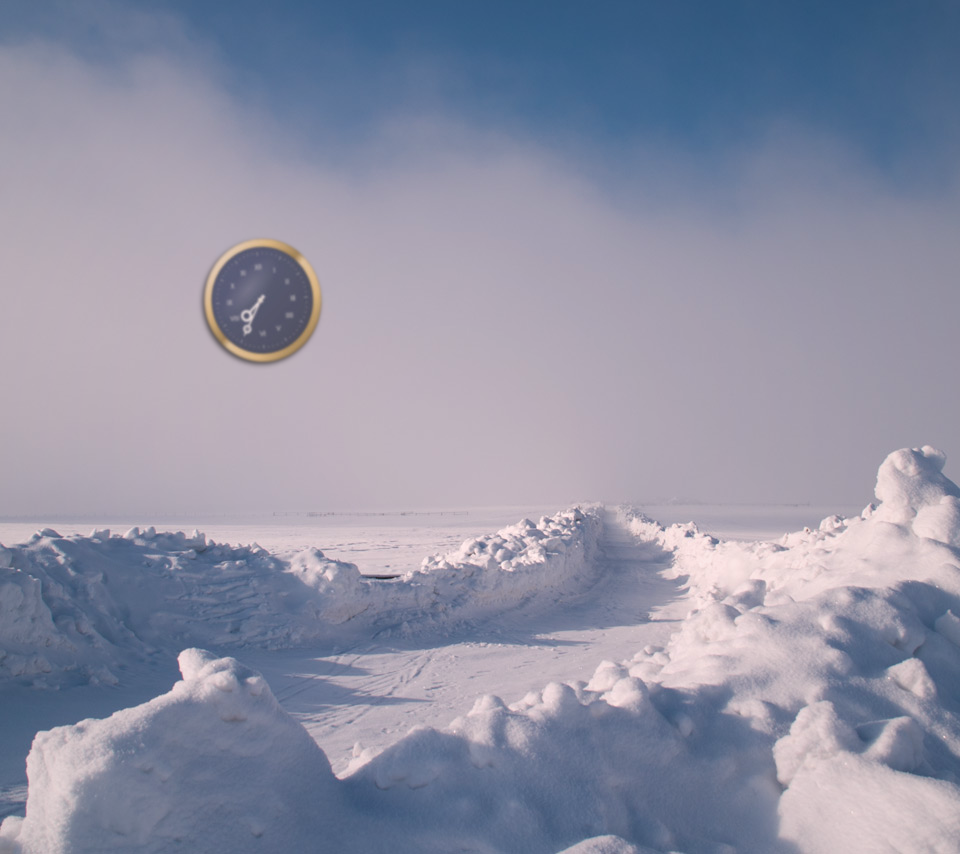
7:35
